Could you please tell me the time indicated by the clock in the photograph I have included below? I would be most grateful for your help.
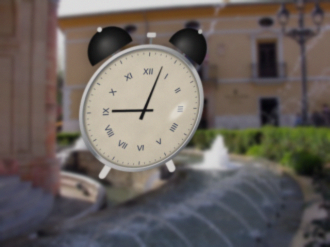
9:03
